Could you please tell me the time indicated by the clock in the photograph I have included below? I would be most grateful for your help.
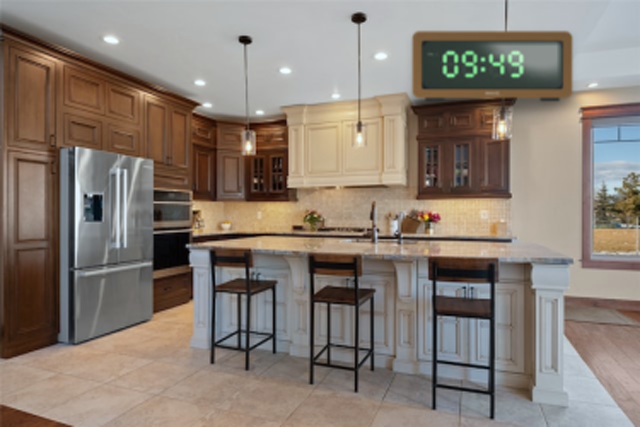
9:49
